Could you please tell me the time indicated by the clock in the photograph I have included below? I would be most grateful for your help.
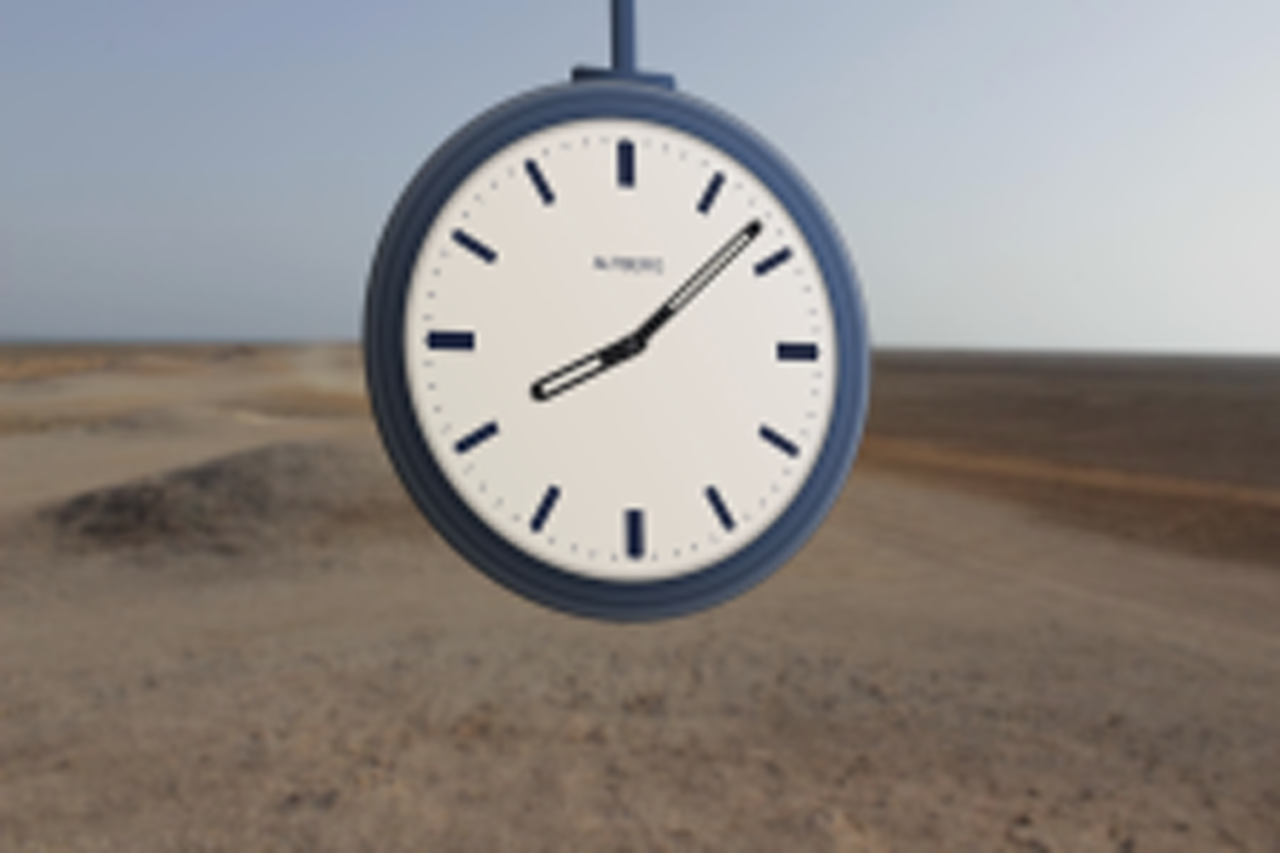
8:08
